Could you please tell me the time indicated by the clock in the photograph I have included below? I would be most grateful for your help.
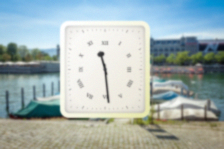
11:29
